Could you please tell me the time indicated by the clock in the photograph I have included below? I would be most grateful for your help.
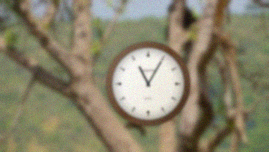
11:05
